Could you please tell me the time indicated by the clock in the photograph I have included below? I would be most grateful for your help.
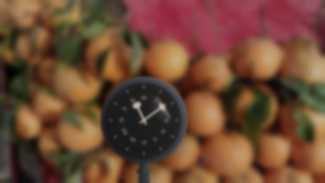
11:09
